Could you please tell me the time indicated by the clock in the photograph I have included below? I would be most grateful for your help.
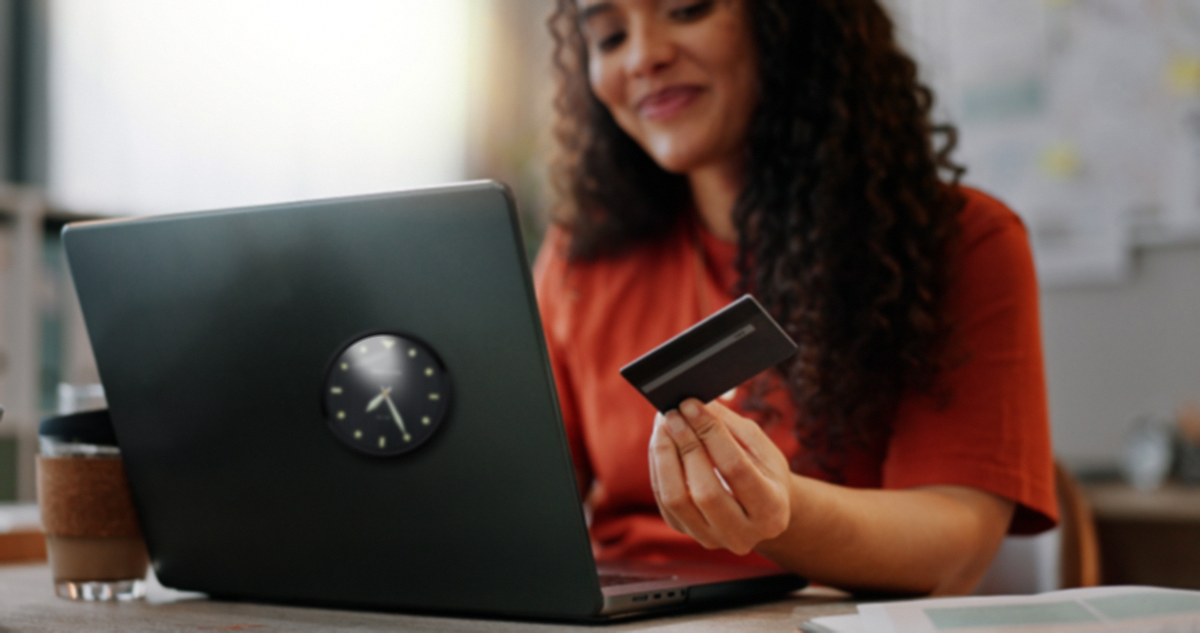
7:25
